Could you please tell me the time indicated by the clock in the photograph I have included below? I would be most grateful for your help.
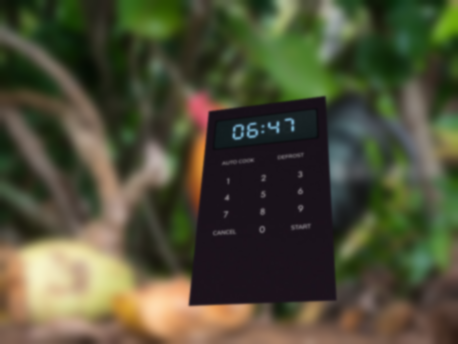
6:47
